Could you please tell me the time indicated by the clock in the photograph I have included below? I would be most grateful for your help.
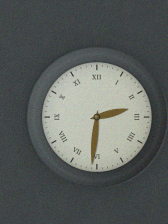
2:31
